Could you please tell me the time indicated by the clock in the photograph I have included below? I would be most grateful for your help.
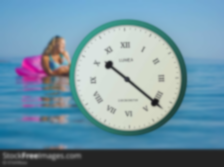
10:22
